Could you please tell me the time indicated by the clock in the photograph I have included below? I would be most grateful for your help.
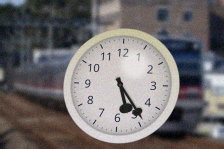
5:24
